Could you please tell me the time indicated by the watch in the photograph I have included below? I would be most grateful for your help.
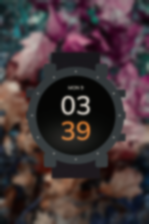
3:39
